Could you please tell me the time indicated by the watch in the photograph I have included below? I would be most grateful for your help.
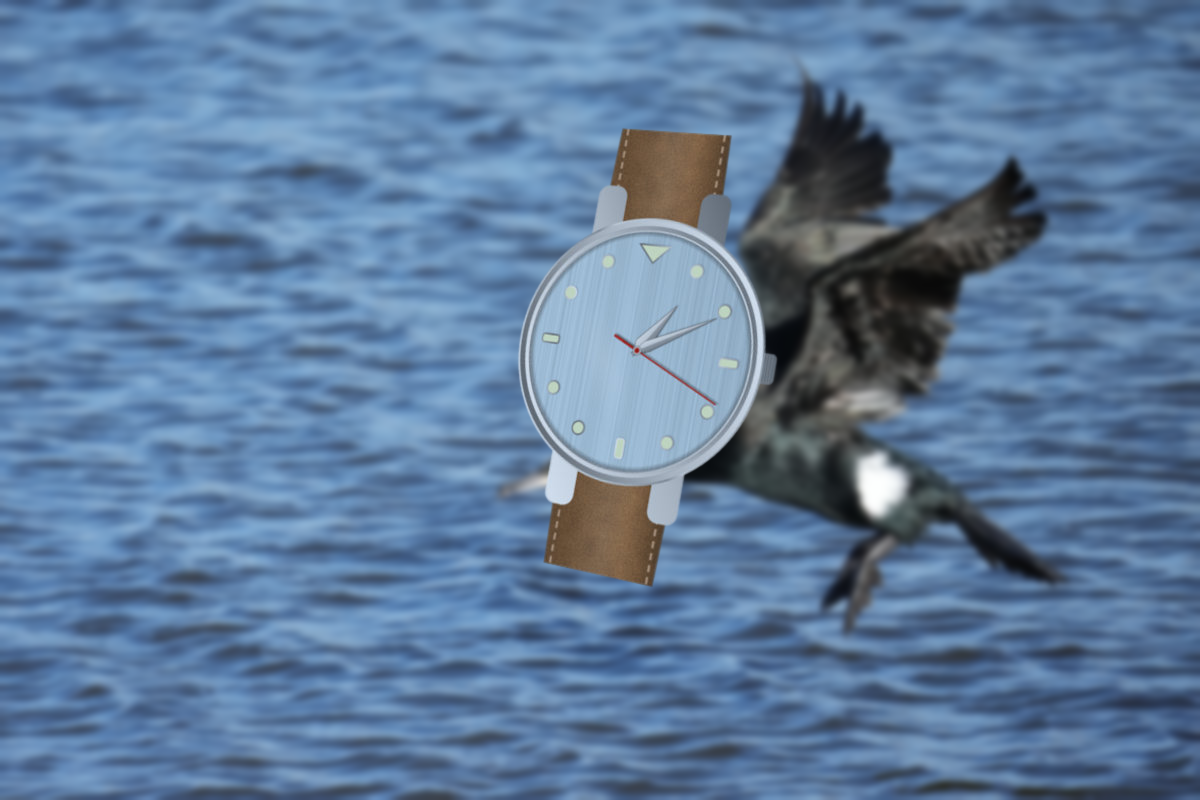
1:10:19
